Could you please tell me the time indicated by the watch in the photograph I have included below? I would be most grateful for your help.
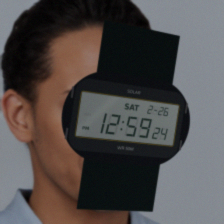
12:59:24
